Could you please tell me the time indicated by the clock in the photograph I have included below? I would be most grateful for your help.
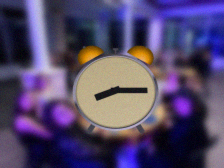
8:15
